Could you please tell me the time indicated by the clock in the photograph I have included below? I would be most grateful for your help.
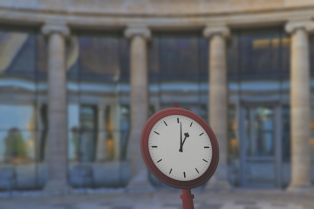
1:01
